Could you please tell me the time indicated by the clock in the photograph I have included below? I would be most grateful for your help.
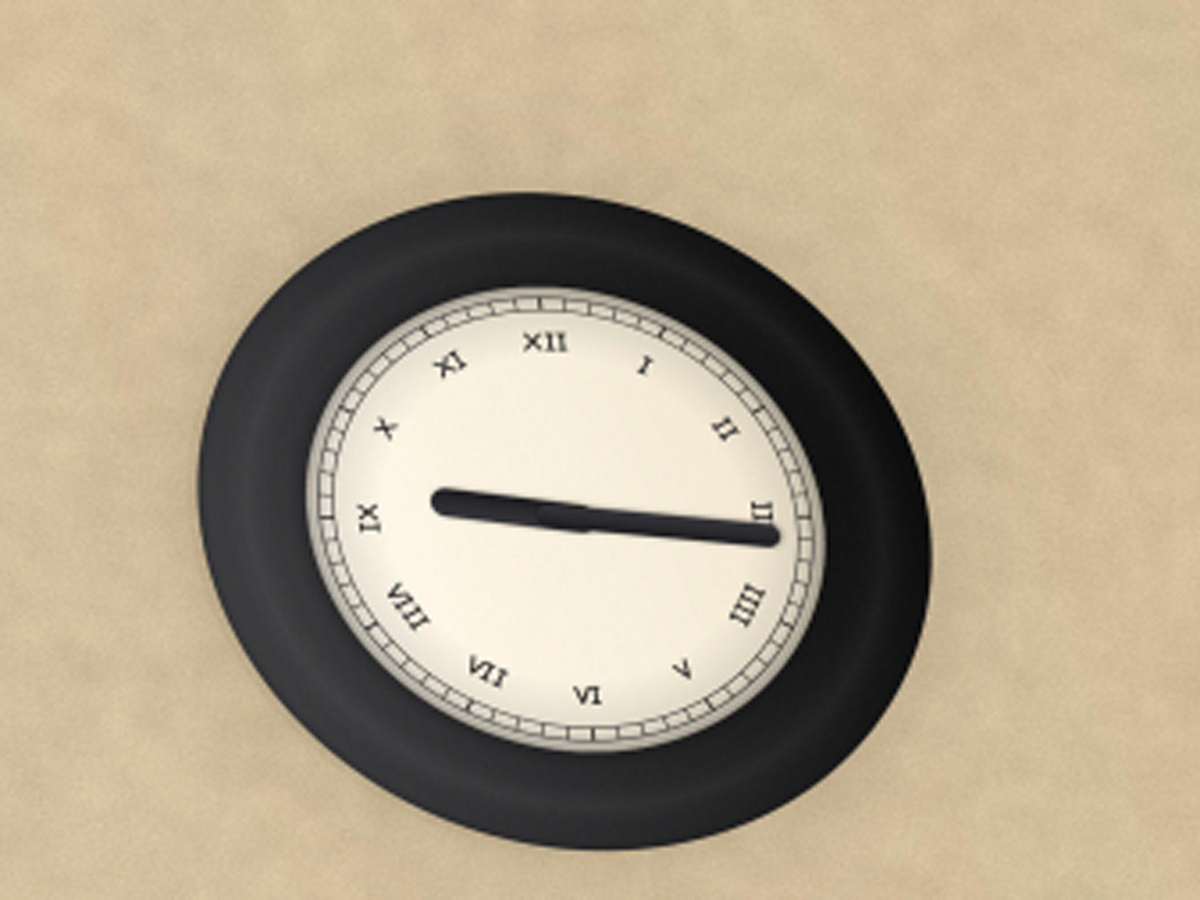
9:16
